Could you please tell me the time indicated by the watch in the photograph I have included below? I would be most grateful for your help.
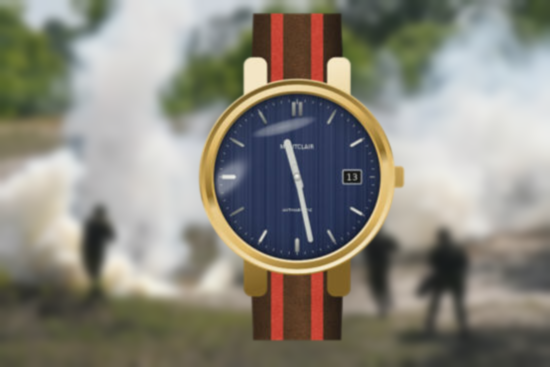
11:28
